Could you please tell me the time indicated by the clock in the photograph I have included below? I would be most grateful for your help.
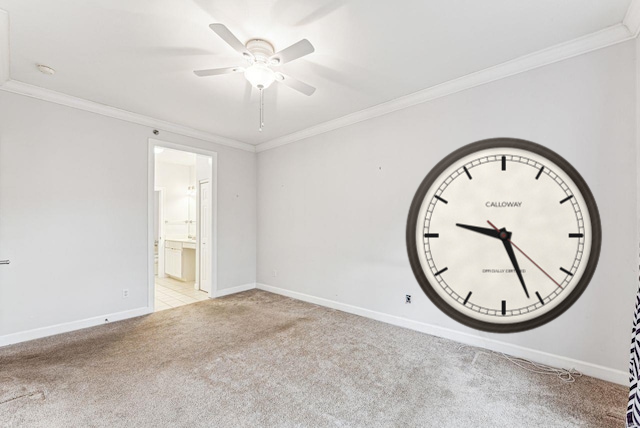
9:26:22
